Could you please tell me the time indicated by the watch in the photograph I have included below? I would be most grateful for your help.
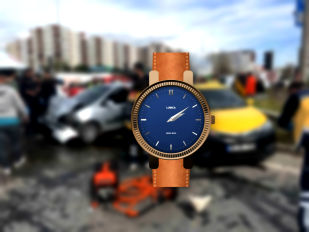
2:09
